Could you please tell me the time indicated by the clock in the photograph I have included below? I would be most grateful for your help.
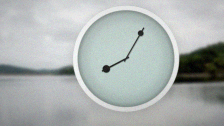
8:05
